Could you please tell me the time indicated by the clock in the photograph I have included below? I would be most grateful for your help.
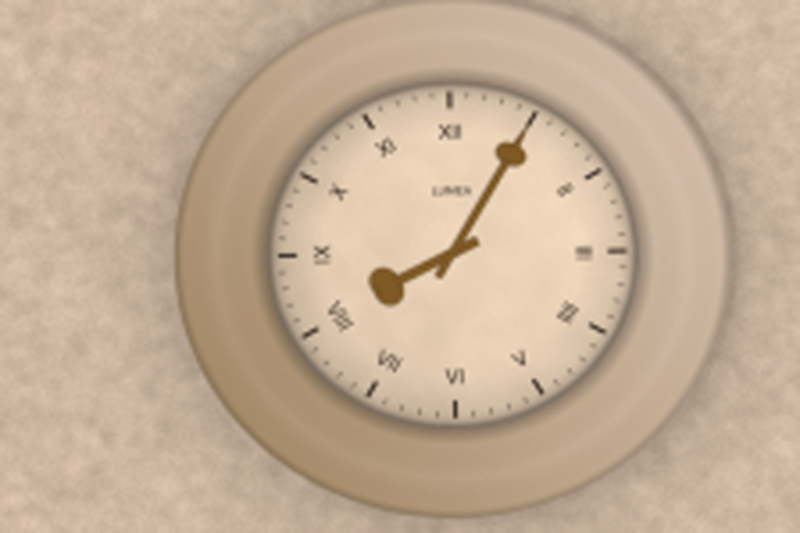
8:05
